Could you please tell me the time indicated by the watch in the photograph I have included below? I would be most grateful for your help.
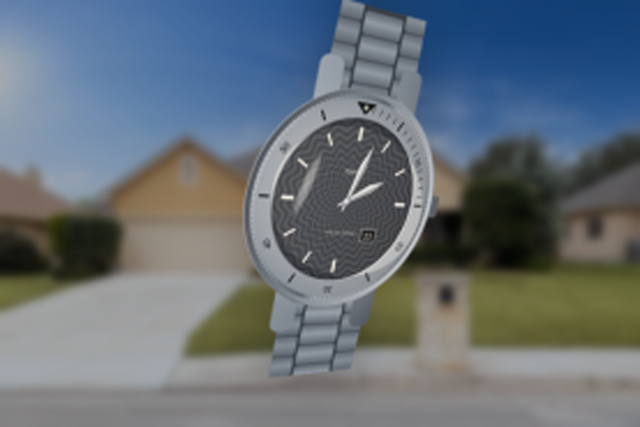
2:03
